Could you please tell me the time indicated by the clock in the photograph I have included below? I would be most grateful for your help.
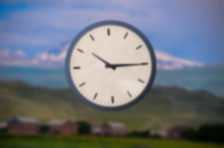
10:15
